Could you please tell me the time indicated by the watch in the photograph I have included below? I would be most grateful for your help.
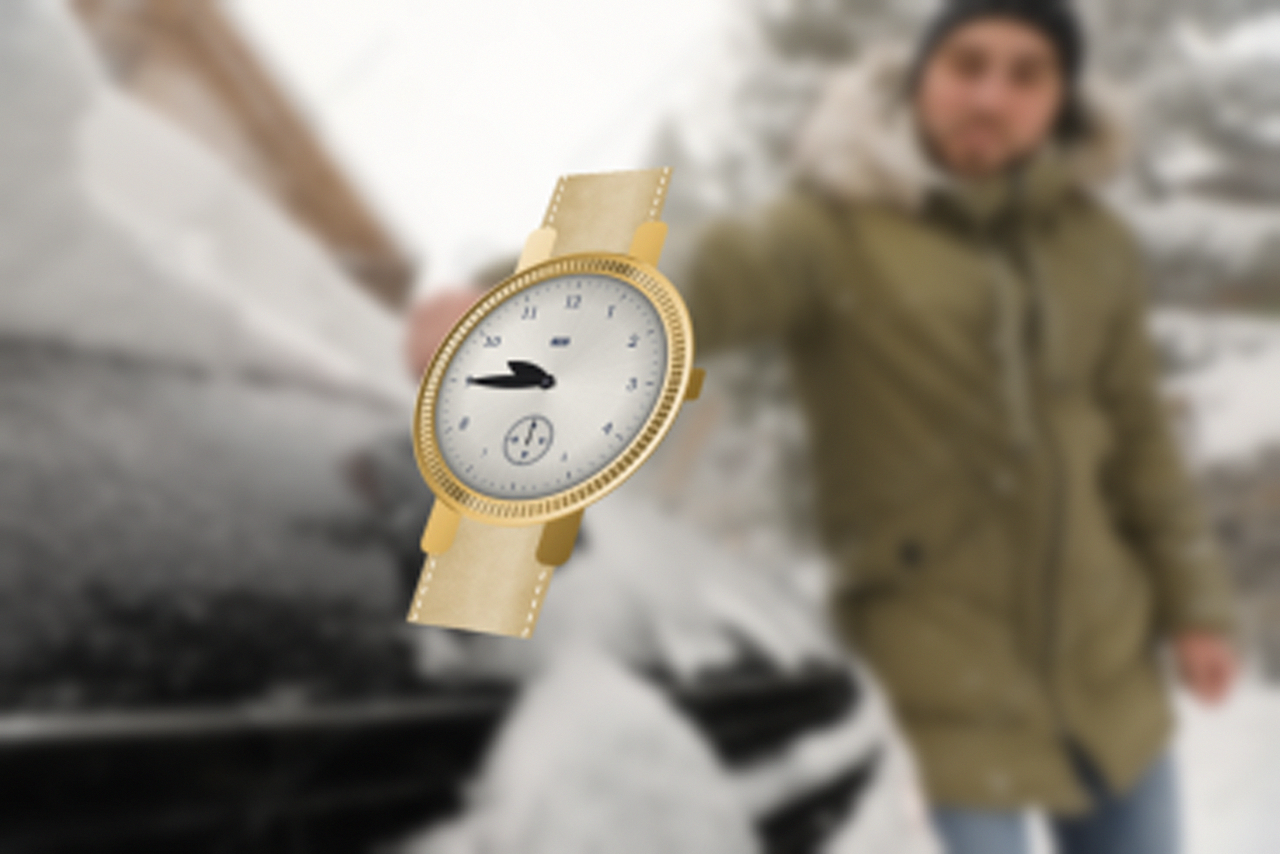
9:45
